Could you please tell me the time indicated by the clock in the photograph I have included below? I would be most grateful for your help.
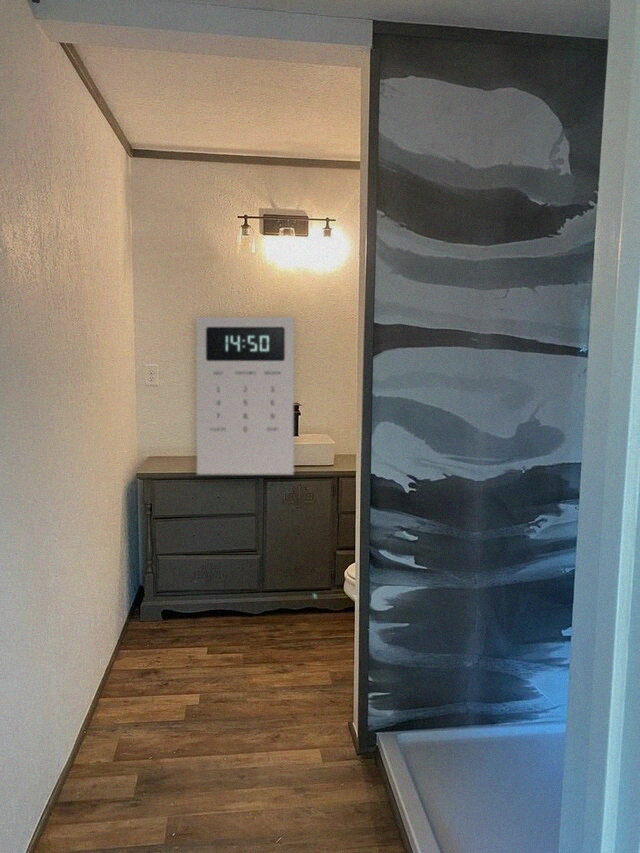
14:50
